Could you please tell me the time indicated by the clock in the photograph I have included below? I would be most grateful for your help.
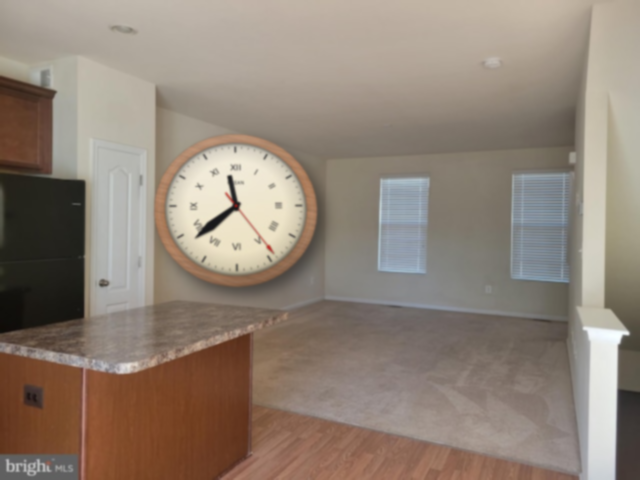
11:38:24
